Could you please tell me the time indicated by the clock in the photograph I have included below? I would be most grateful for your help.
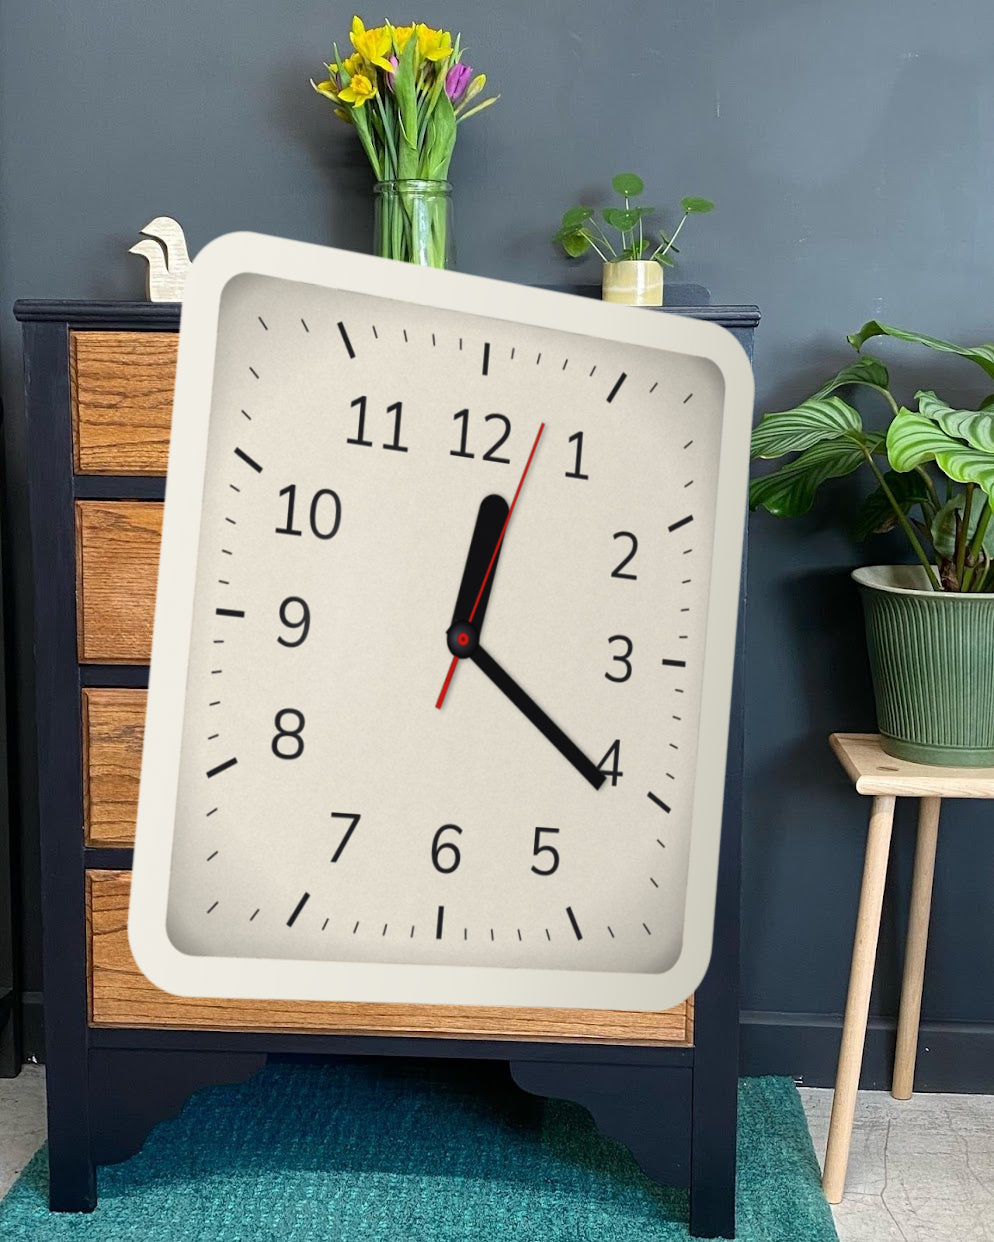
12:21:03
